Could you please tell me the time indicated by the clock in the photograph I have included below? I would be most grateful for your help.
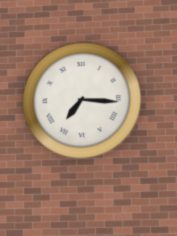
7:16
